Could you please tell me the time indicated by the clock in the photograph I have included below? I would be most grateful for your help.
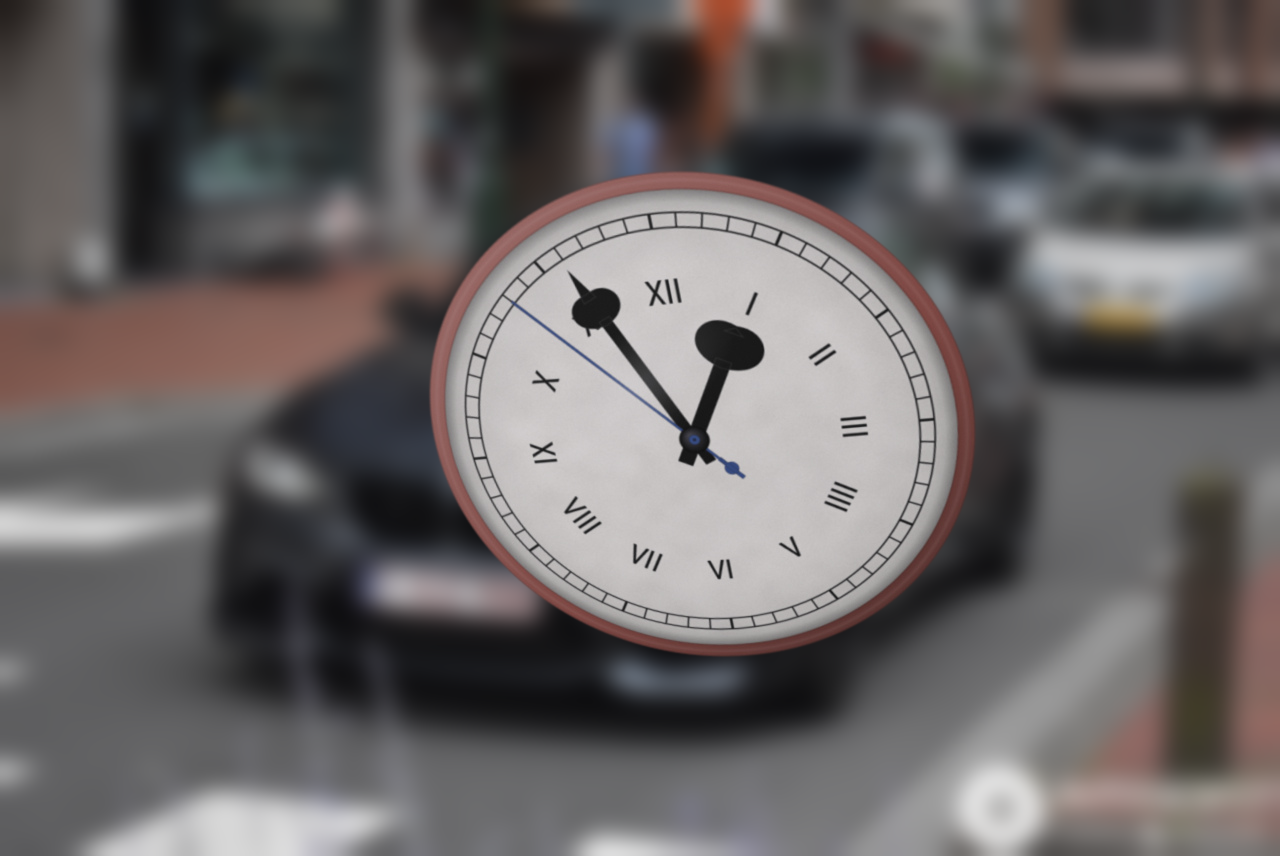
12:55:53
